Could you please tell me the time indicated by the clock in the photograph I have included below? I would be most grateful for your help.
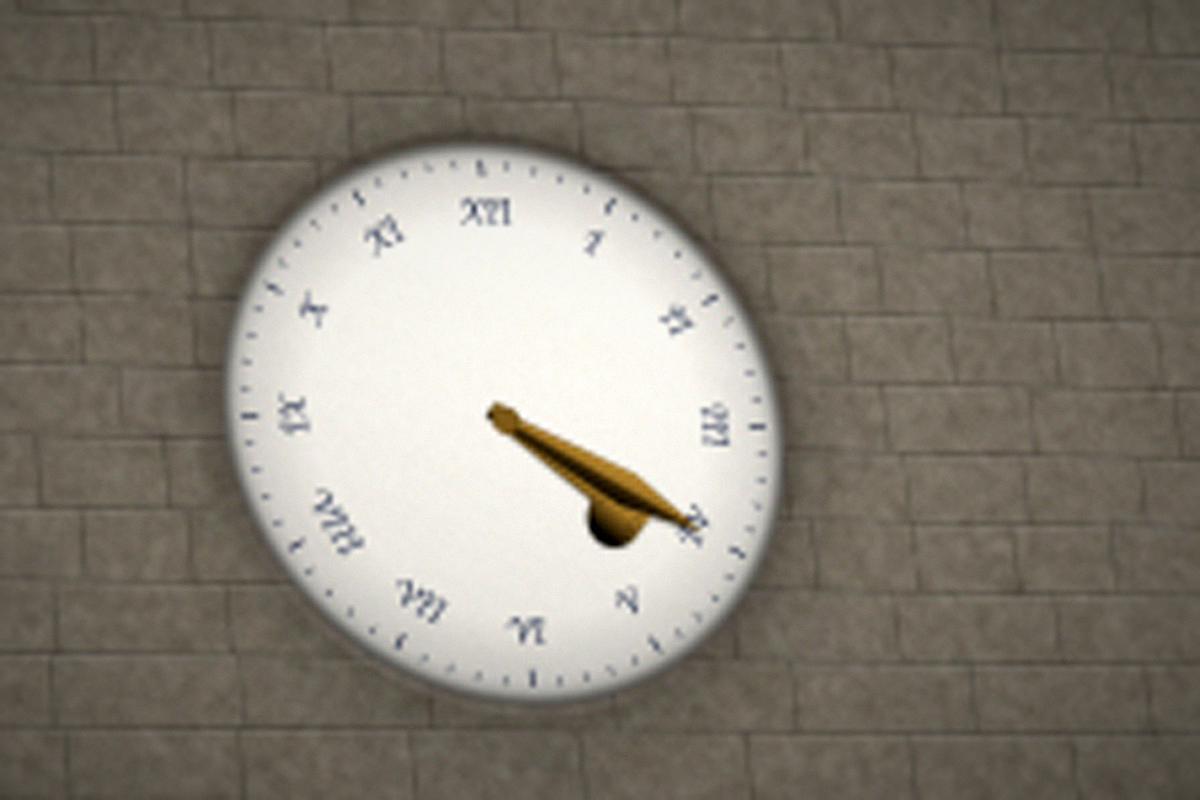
4:20
